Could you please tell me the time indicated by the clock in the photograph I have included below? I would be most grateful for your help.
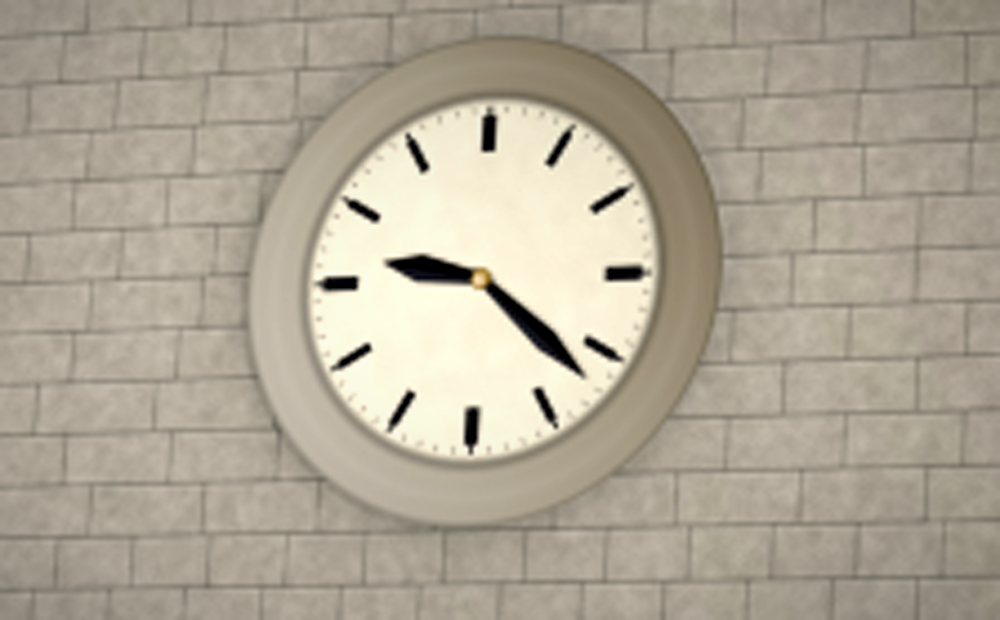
9:22
